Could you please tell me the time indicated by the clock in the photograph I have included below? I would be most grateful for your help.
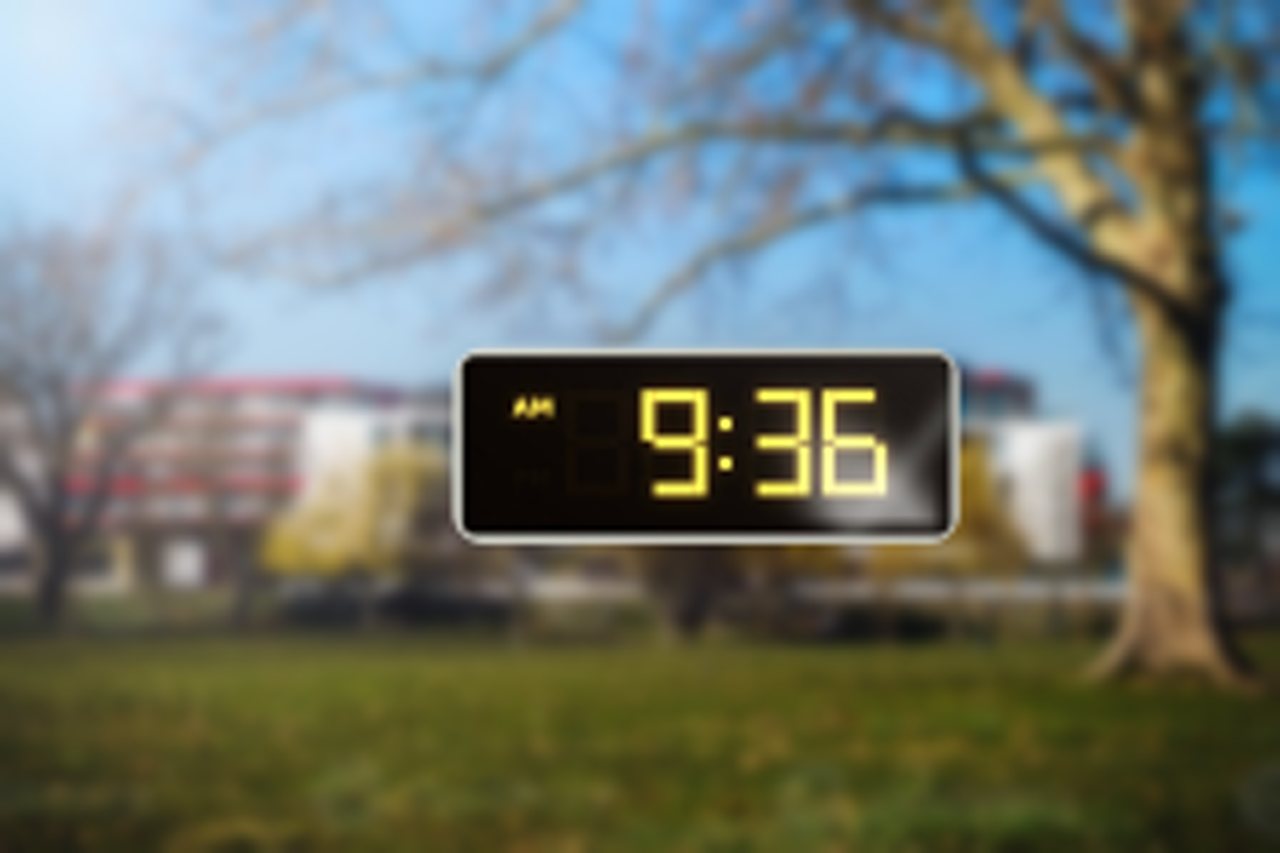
9:36
